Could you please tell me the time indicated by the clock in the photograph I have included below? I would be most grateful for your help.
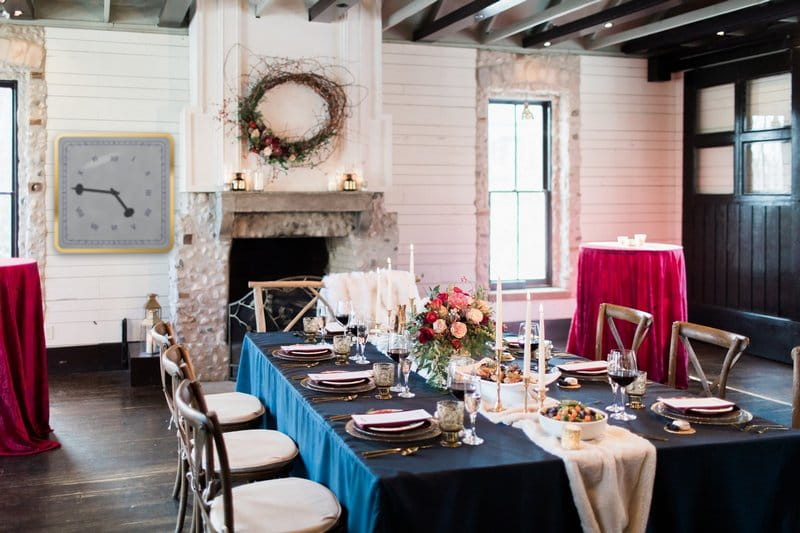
4:46
